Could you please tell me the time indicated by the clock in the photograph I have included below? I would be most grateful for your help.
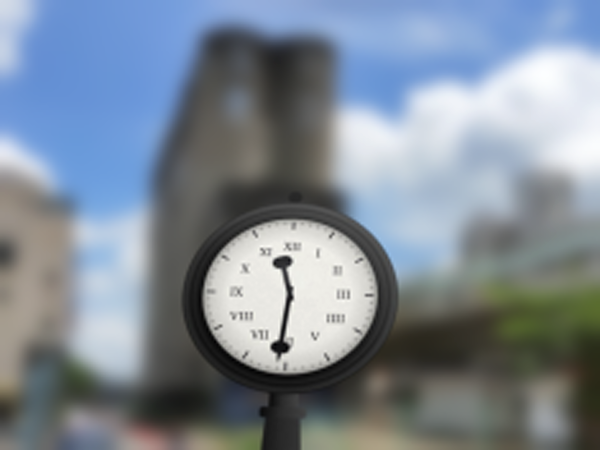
11:31
